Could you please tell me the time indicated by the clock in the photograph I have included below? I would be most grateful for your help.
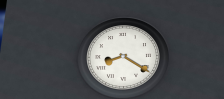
8:21
